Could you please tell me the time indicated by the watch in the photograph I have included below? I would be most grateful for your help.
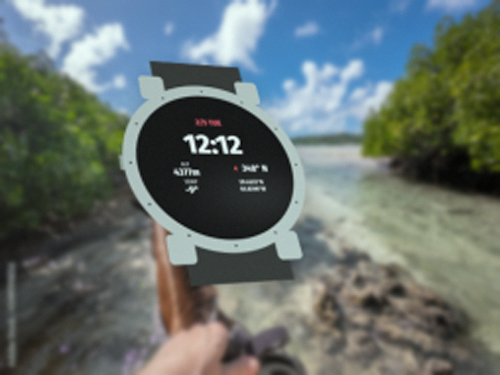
12:12
